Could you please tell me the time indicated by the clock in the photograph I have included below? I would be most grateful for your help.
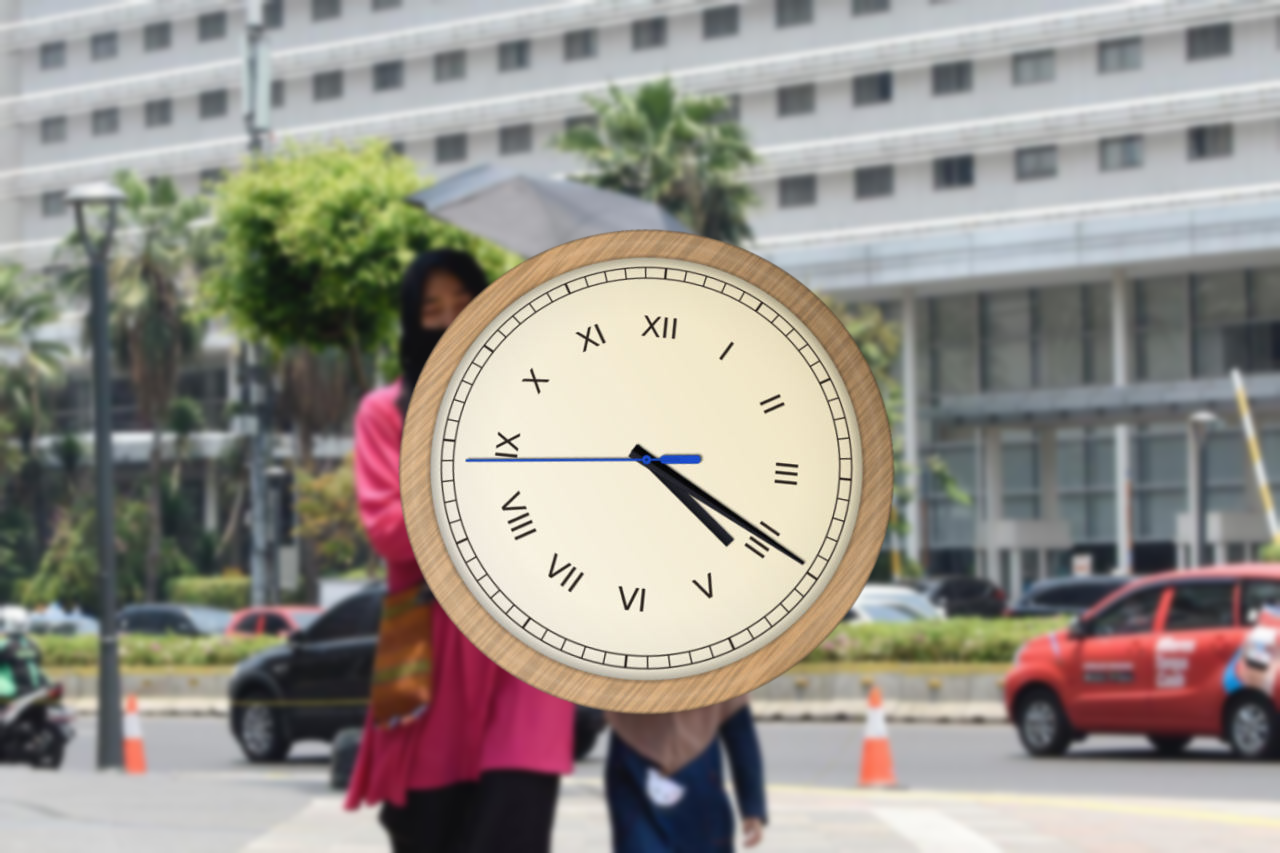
4:19:44
